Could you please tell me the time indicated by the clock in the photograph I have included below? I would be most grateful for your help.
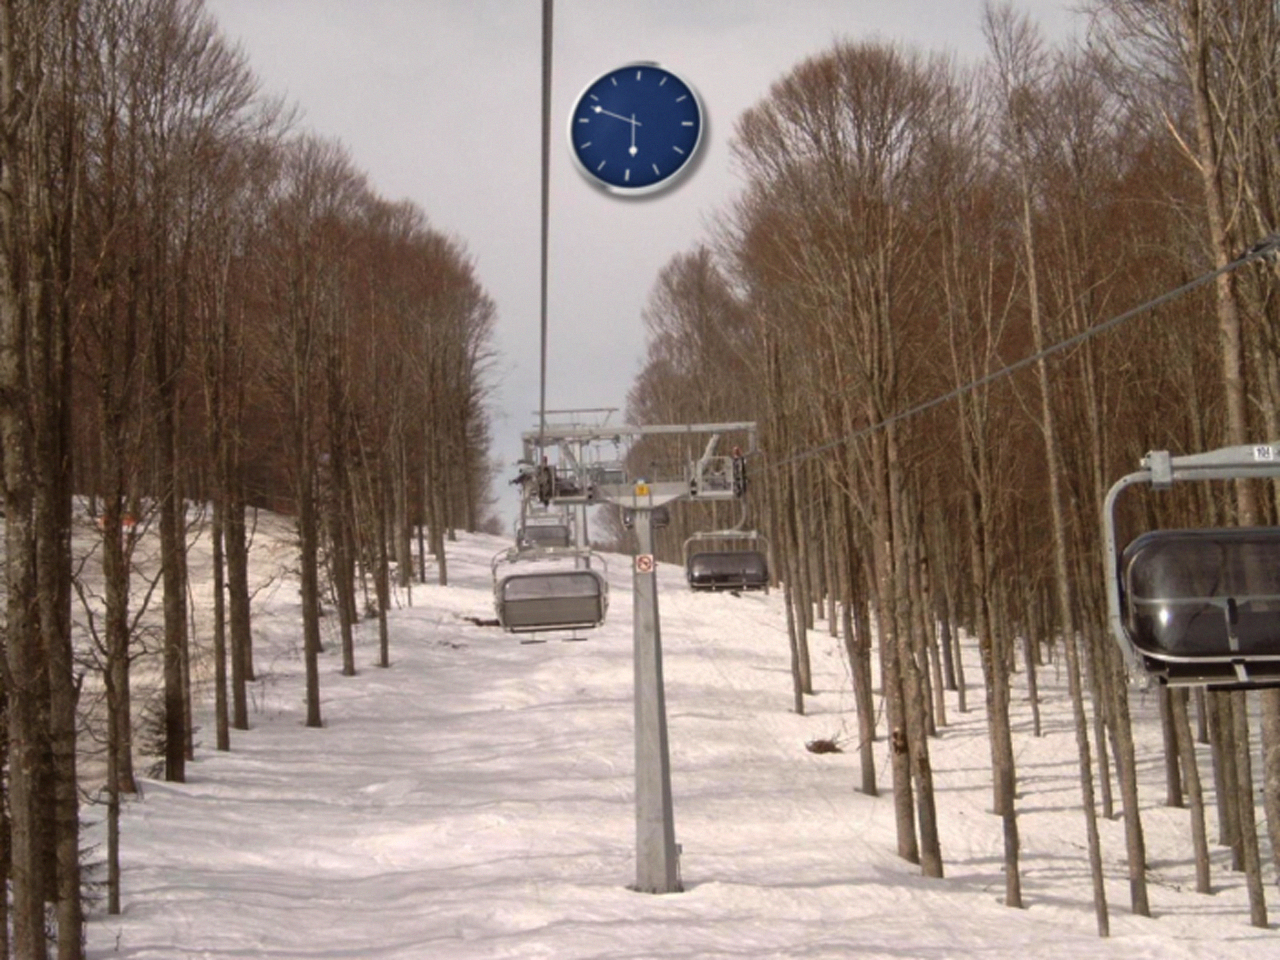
5:48
